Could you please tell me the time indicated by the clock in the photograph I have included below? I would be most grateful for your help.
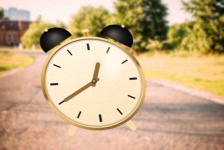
12:40
